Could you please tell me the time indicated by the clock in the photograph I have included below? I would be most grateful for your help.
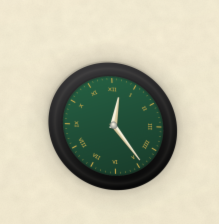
12:24
